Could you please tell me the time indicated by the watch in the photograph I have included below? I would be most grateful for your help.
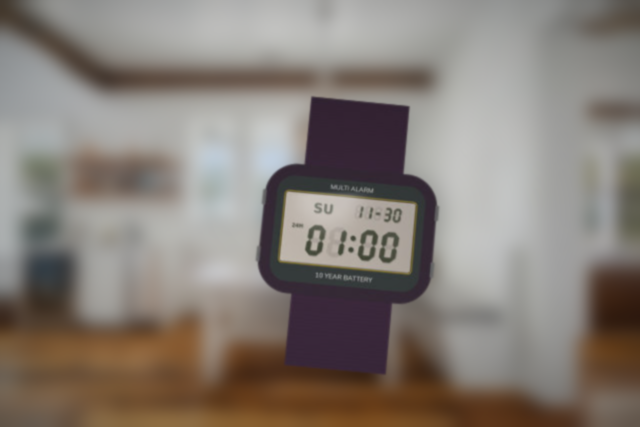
1:00
